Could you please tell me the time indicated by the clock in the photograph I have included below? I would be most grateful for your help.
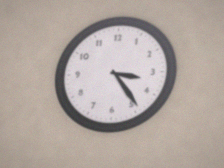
3:24
